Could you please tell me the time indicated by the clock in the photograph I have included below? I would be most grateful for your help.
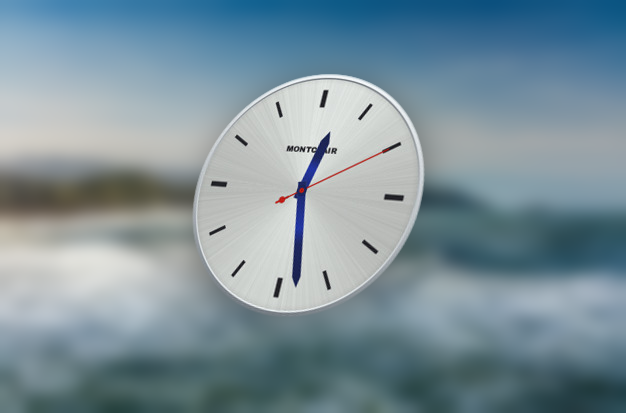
12:28:10
